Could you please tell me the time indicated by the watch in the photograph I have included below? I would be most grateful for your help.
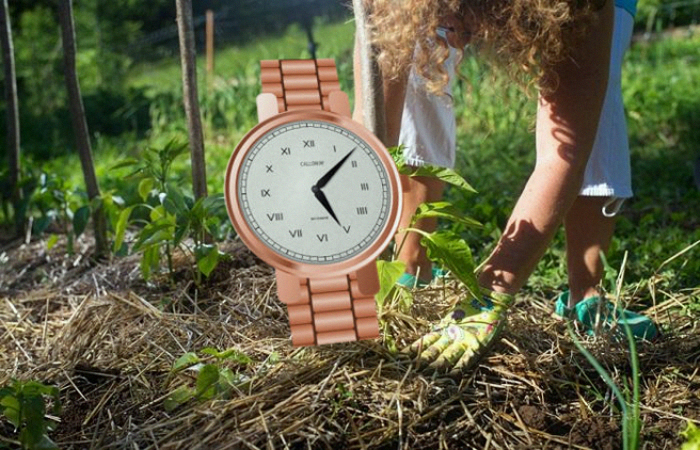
5:08
